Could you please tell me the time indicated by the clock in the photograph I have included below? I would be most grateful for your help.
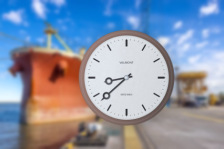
8:38
